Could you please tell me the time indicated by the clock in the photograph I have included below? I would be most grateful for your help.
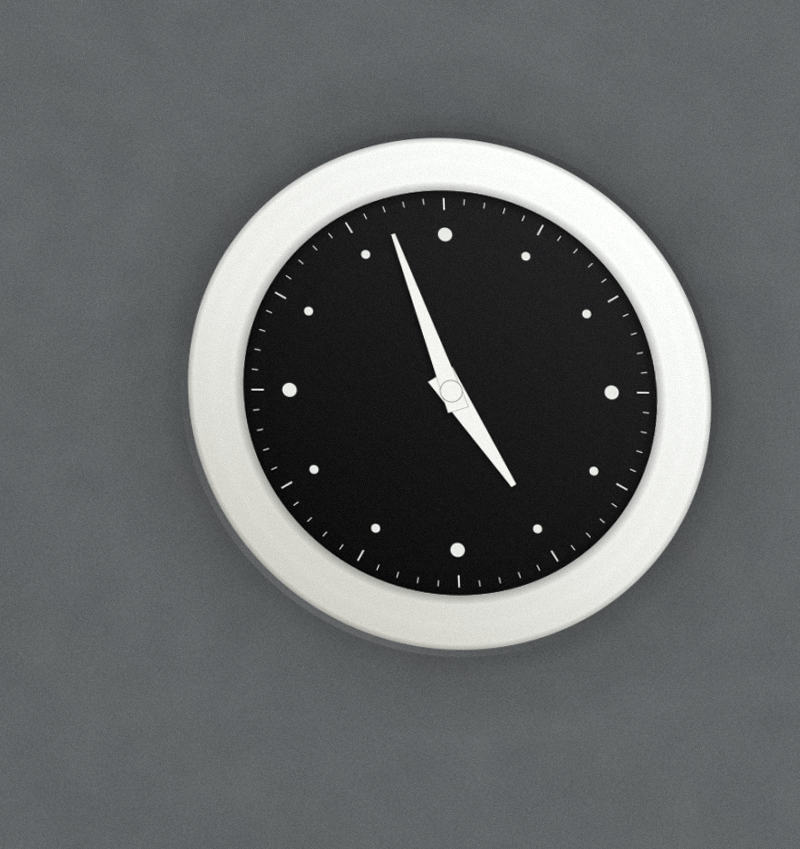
4:57
